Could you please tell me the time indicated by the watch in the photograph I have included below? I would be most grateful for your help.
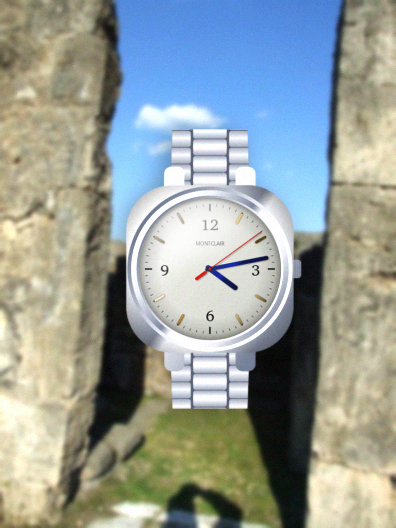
4:13:09
